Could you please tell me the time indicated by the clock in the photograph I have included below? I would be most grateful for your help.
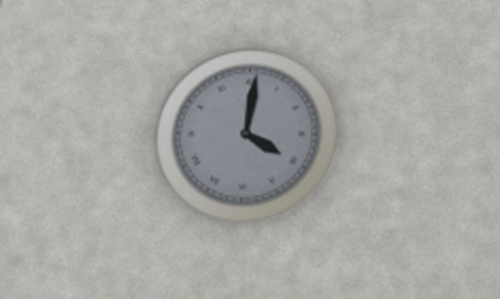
4:01
